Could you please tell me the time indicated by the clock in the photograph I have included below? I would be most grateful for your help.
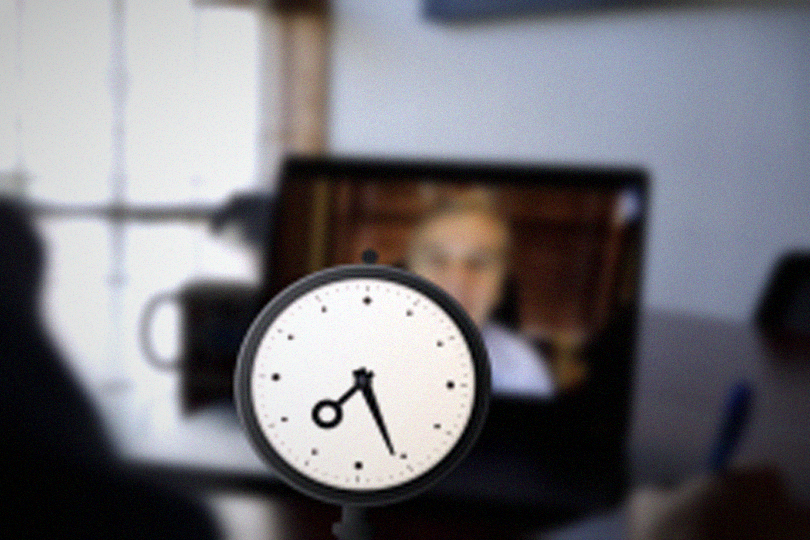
7:26
